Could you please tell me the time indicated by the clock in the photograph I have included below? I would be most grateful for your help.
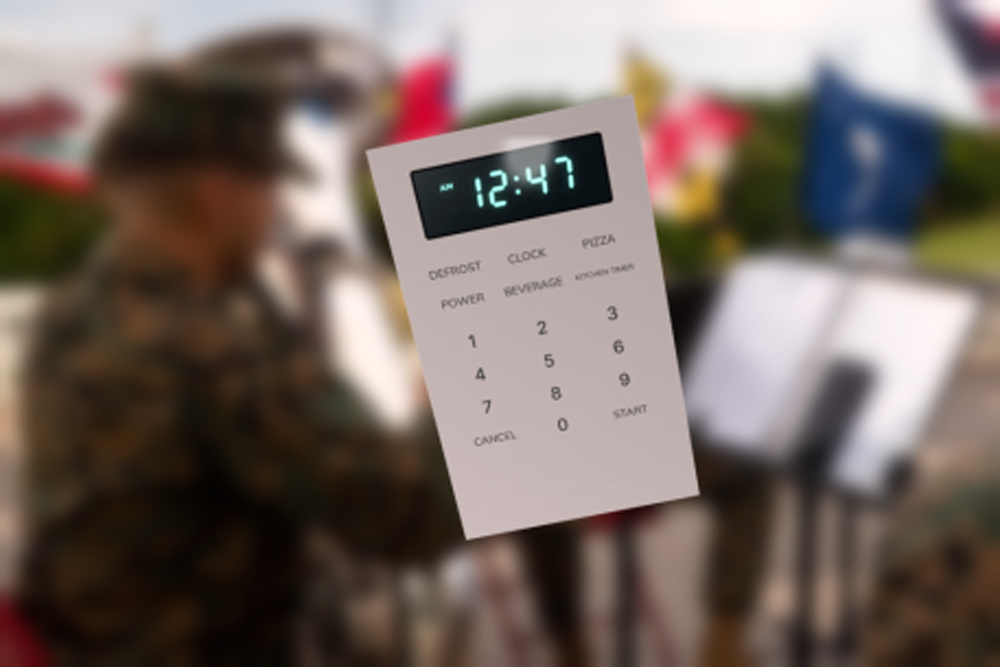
12:47
